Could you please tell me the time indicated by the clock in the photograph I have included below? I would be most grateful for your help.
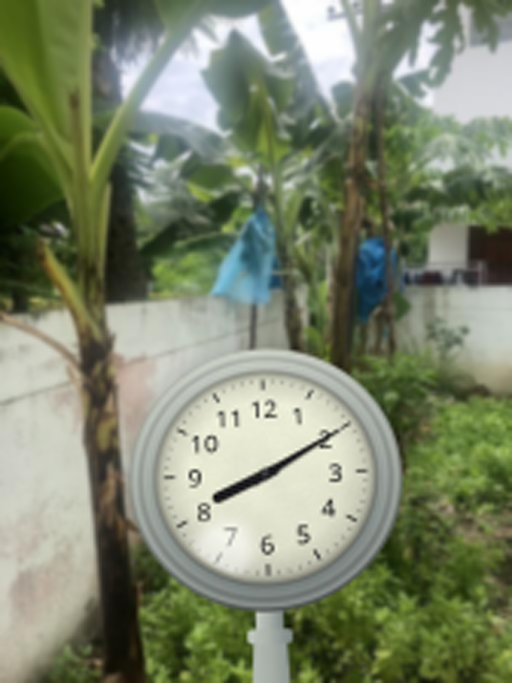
8:10
